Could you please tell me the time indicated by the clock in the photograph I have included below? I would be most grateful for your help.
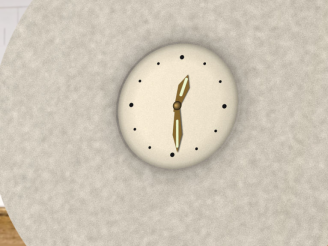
12:29
